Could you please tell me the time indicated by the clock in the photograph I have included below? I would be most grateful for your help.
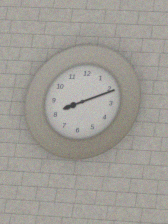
8:11
